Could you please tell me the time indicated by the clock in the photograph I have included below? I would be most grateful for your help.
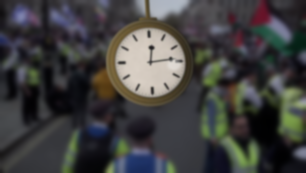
12:14
